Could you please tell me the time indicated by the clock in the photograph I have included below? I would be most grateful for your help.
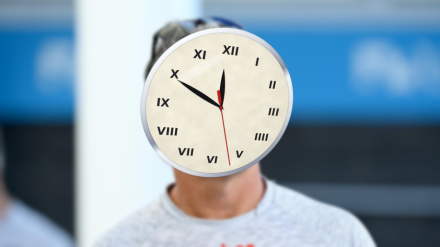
11:49:27
